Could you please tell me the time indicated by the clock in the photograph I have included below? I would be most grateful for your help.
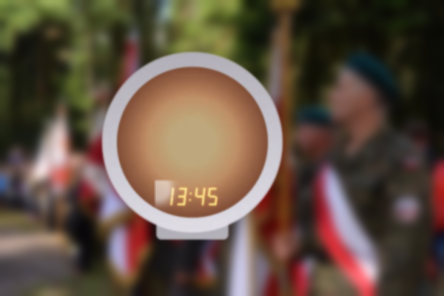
13:45
